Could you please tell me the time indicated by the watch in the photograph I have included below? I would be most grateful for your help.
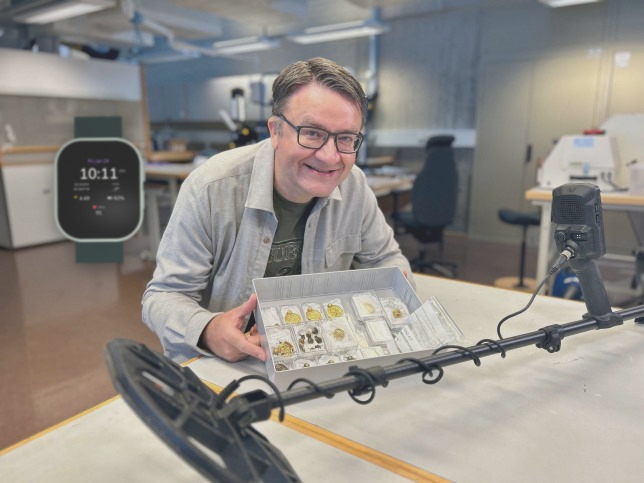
10:11
